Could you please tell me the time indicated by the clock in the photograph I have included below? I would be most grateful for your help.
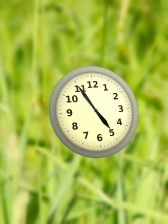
4:55
